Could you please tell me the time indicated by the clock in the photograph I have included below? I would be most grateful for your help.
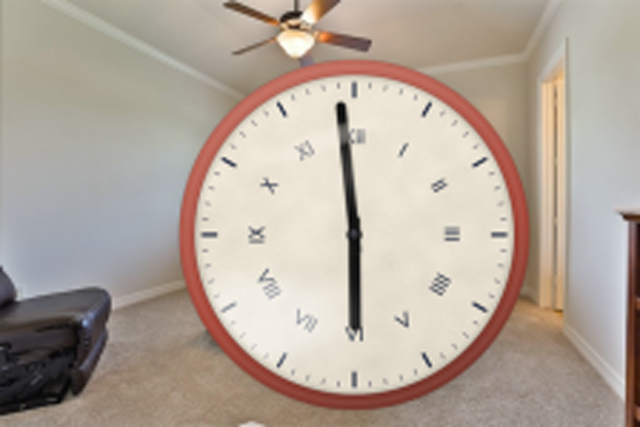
5:59
